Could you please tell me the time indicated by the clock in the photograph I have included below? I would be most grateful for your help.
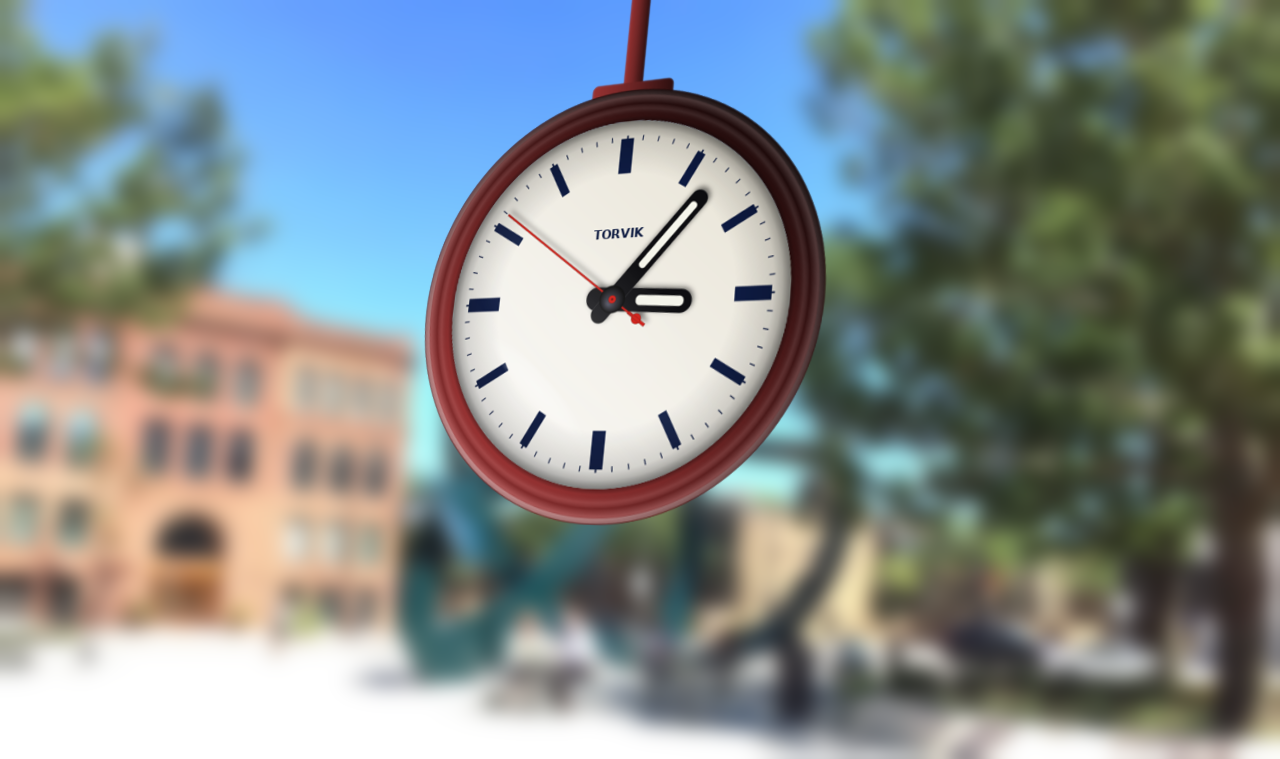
3:06:51
